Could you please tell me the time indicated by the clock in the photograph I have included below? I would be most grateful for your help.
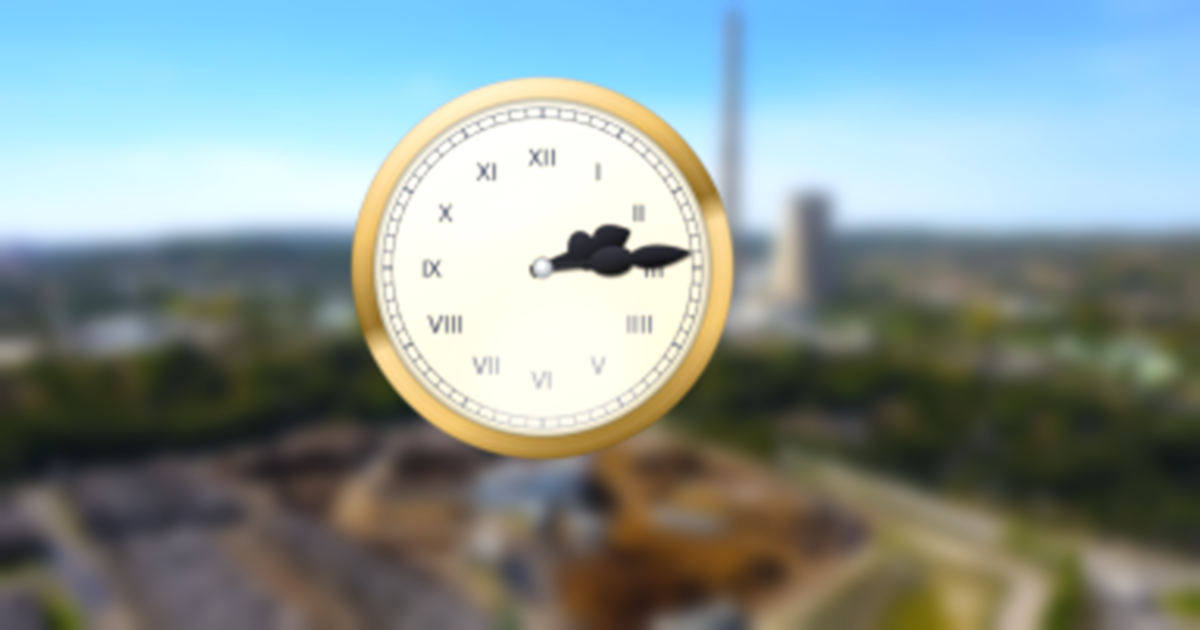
2:14
